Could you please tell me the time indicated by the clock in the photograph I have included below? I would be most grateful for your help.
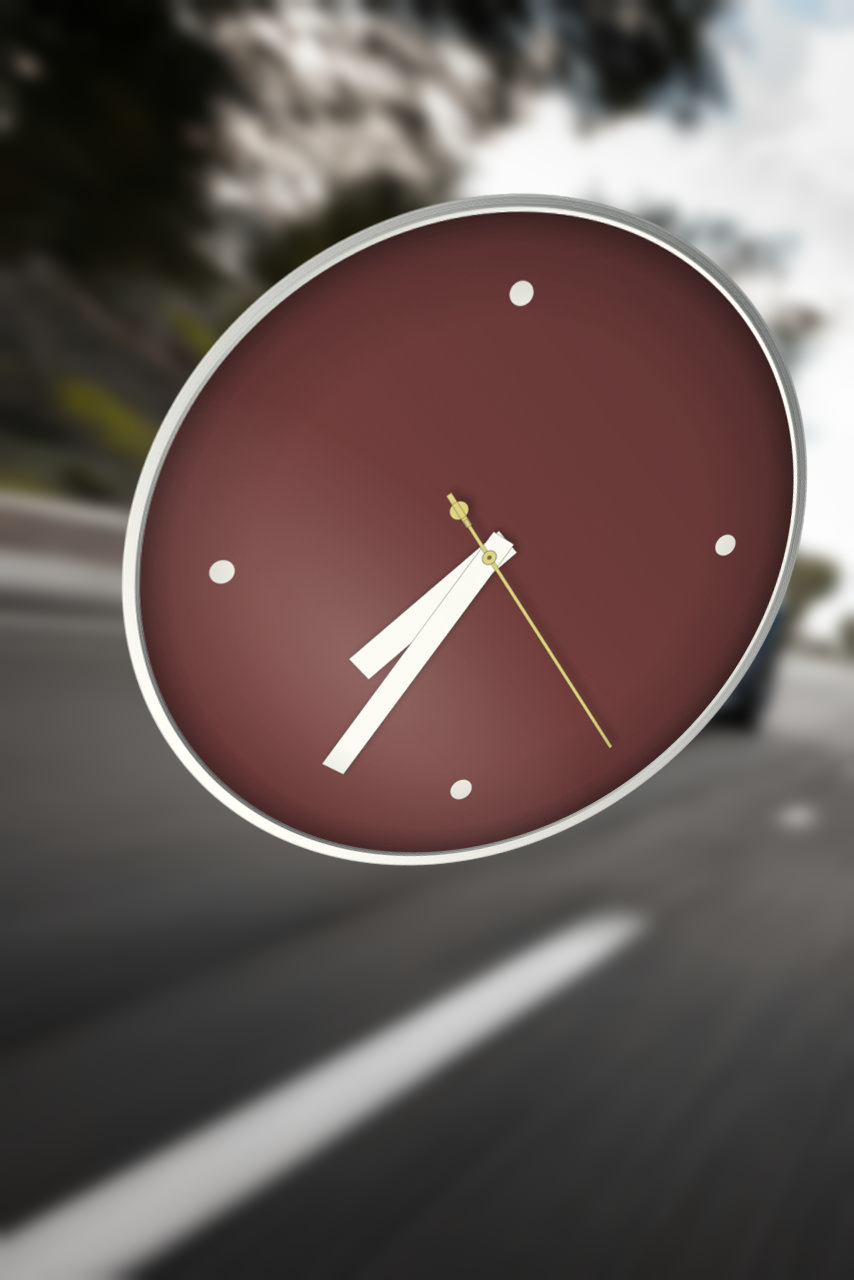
7:35:24
